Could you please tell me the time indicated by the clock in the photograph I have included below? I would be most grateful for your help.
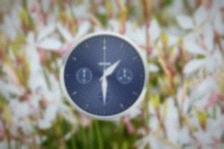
1:30
